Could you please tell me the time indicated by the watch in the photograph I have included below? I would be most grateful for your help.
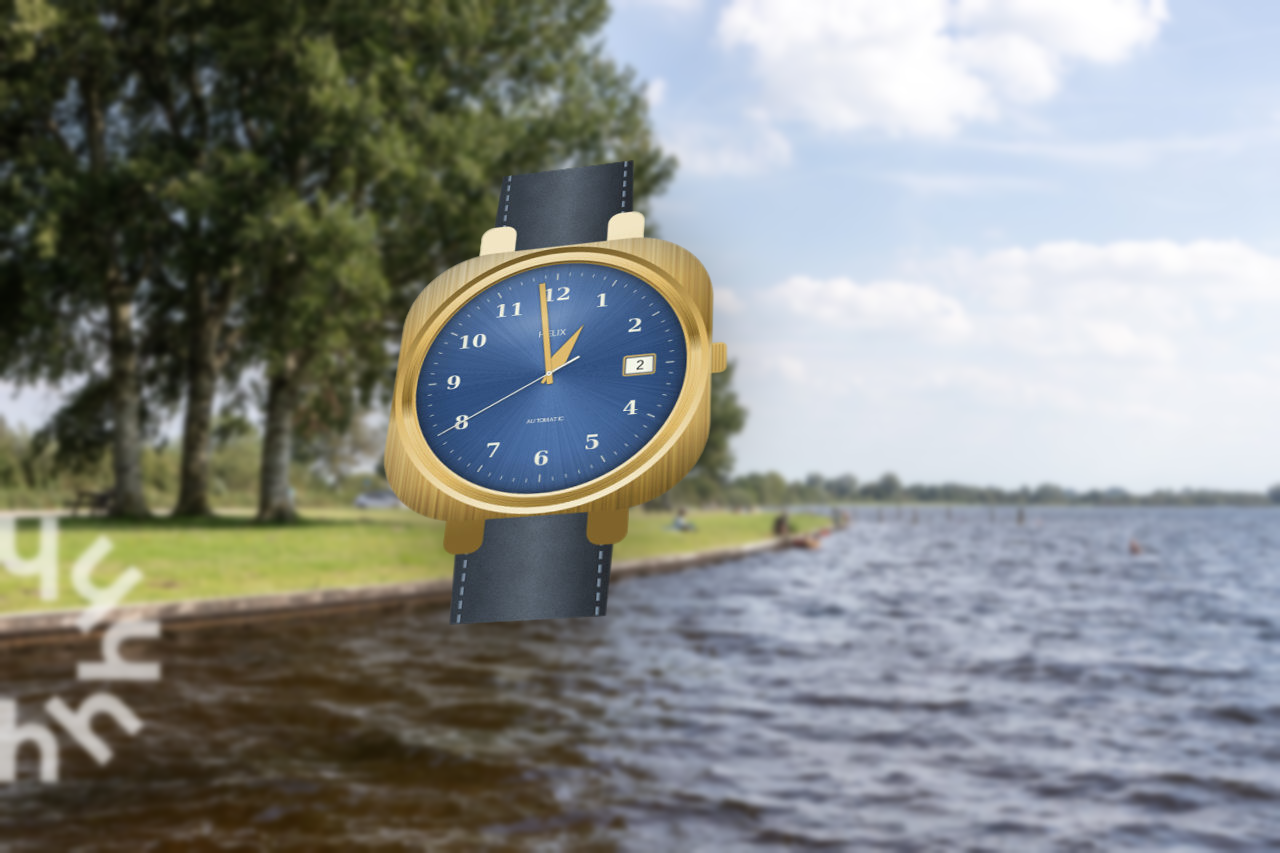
12:58:40
